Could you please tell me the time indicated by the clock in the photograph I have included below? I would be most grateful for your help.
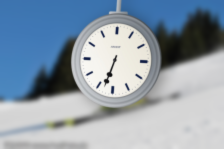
6:33
